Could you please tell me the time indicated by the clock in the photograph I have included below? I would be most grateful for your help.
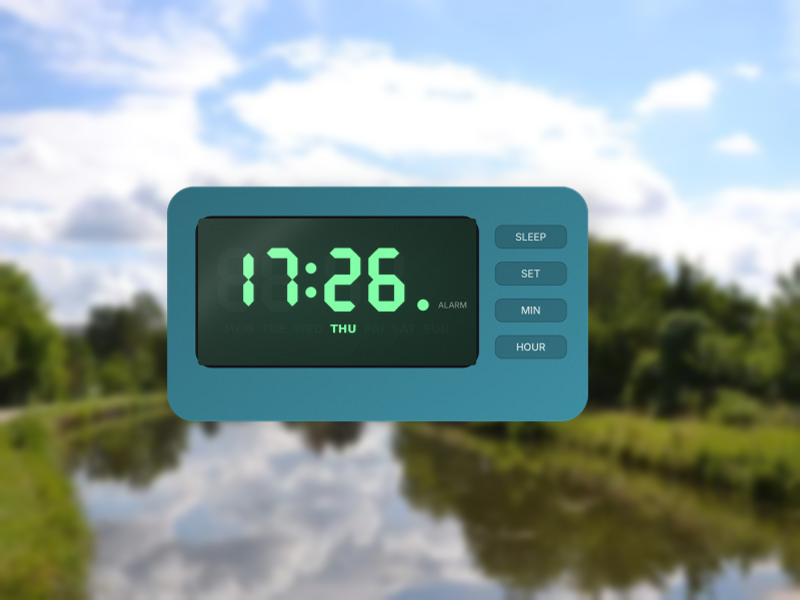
17:26
